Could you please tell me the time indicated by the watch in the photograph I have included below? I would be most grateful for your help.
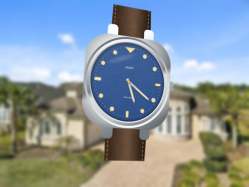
5:21
